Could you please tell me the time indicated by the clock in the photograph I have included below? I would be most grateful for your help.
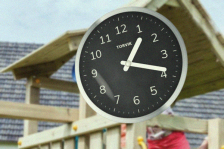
1:19
